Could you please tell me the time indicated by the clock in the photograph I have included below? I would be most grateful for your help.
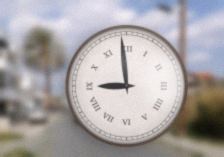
8:59
